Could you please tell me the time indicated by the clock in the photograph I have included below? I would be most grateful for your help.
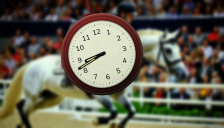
8:42
